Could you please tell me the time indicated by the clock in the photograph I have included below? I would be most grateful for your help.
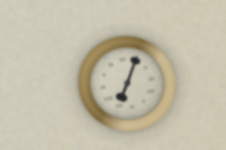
7:05
